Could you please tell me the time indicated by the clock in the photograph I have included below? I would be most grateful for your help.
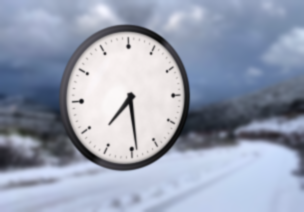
7:29
